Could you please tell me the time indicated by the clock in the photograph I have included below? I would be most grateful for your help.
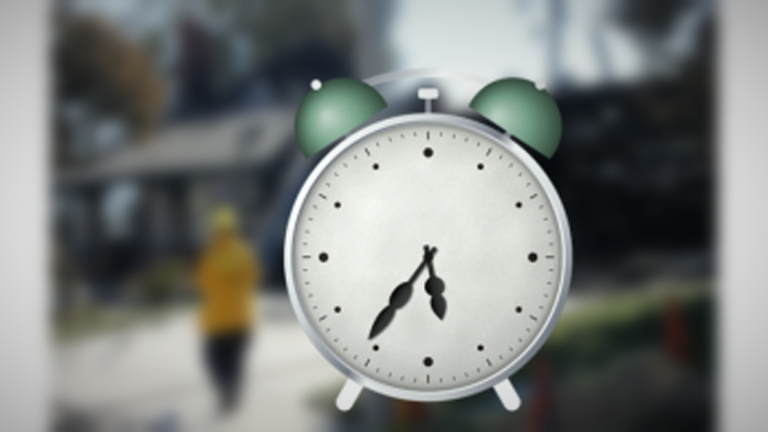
5:36
